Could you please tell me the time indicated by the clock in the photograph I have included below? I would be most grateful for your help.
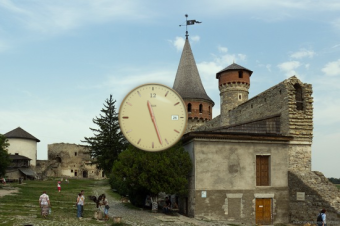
11:27
